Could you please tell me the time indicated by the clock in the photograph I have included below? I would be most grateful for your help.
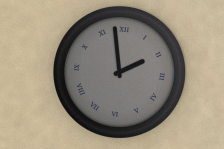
1:58
